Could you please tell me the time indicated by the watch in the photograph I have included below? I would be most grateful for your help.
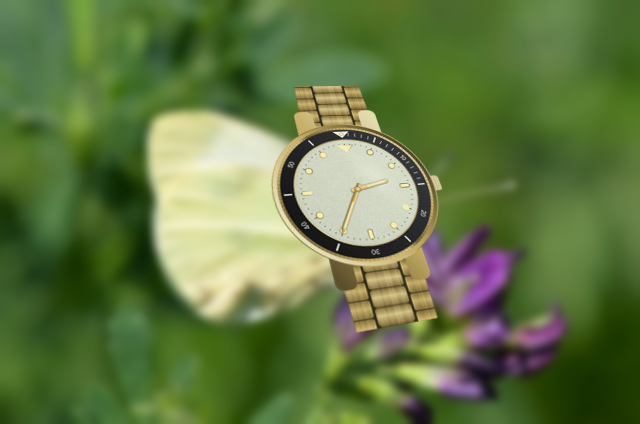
2:35
